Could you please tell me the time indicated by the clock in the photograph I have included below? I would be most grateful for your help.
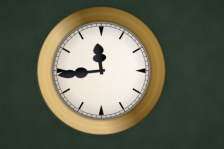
11:44
